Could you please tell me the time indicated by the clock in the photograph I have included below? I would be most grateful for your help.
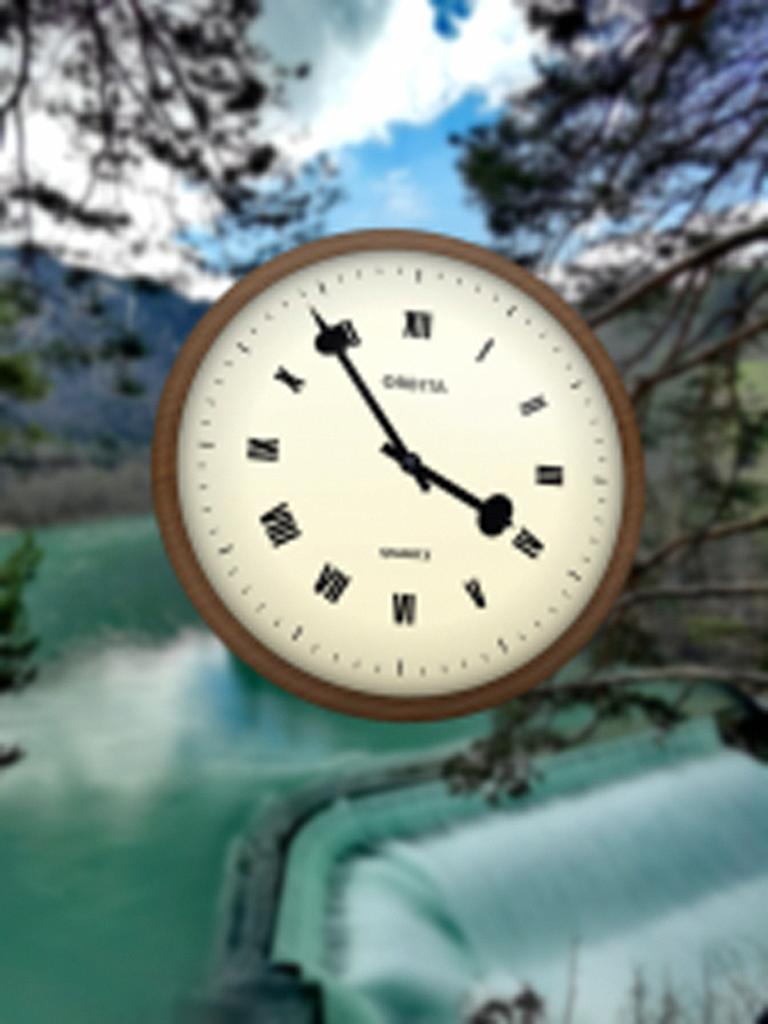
3:54
